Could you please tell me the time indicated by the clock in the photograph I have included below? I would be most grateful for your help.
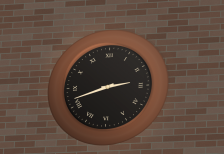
2:42
